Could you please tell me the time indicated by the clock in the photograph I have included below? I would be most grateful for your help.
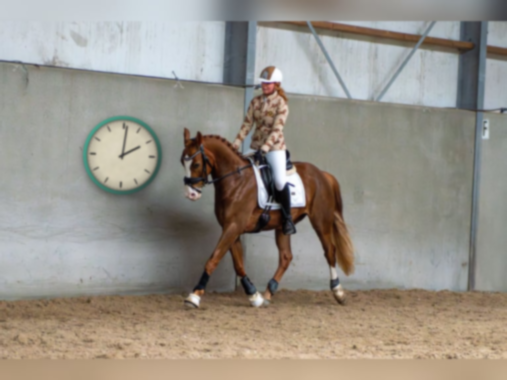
2:01
